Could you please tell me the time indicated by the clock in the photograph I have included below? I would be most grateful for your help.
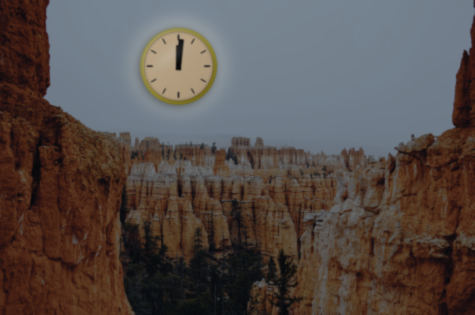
12:01
